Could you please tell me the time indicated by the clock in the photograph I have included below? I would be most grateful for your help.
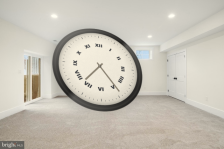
7:24
